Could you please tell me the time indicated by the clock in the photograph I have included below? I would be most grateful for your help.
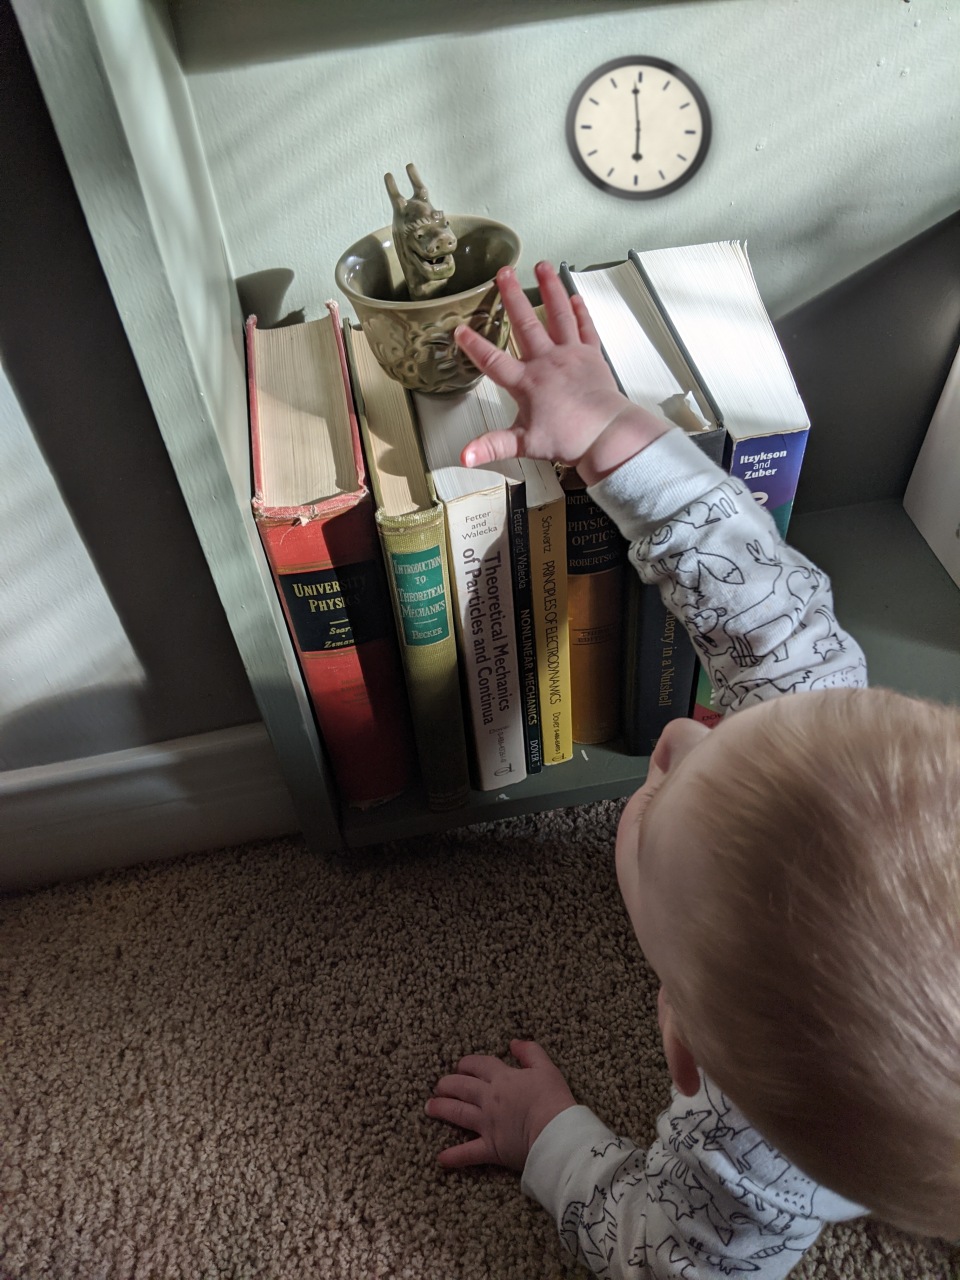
5:59
